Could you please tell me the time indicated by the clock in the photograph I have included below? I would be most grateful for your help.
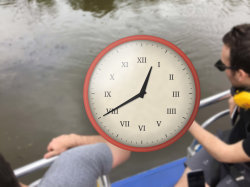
12:40
